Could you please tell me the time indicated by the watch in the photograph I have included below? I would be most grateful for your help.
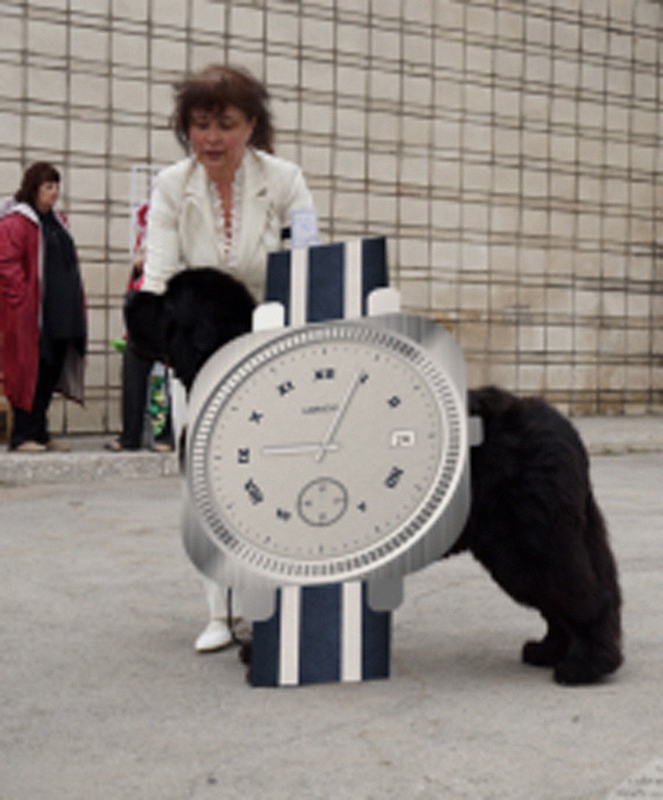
9:04
